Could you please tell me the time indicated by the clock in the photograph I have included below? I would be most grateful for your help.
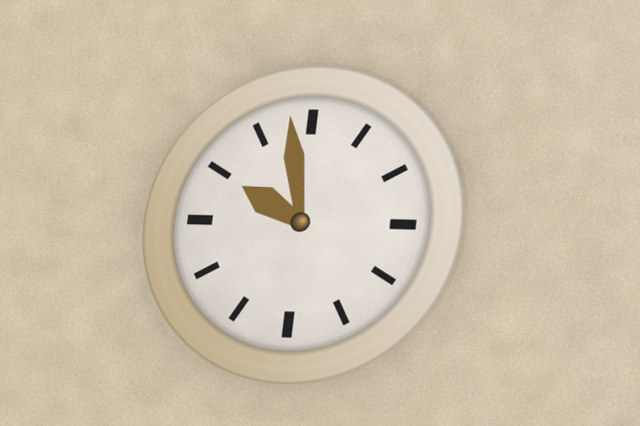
9:58
